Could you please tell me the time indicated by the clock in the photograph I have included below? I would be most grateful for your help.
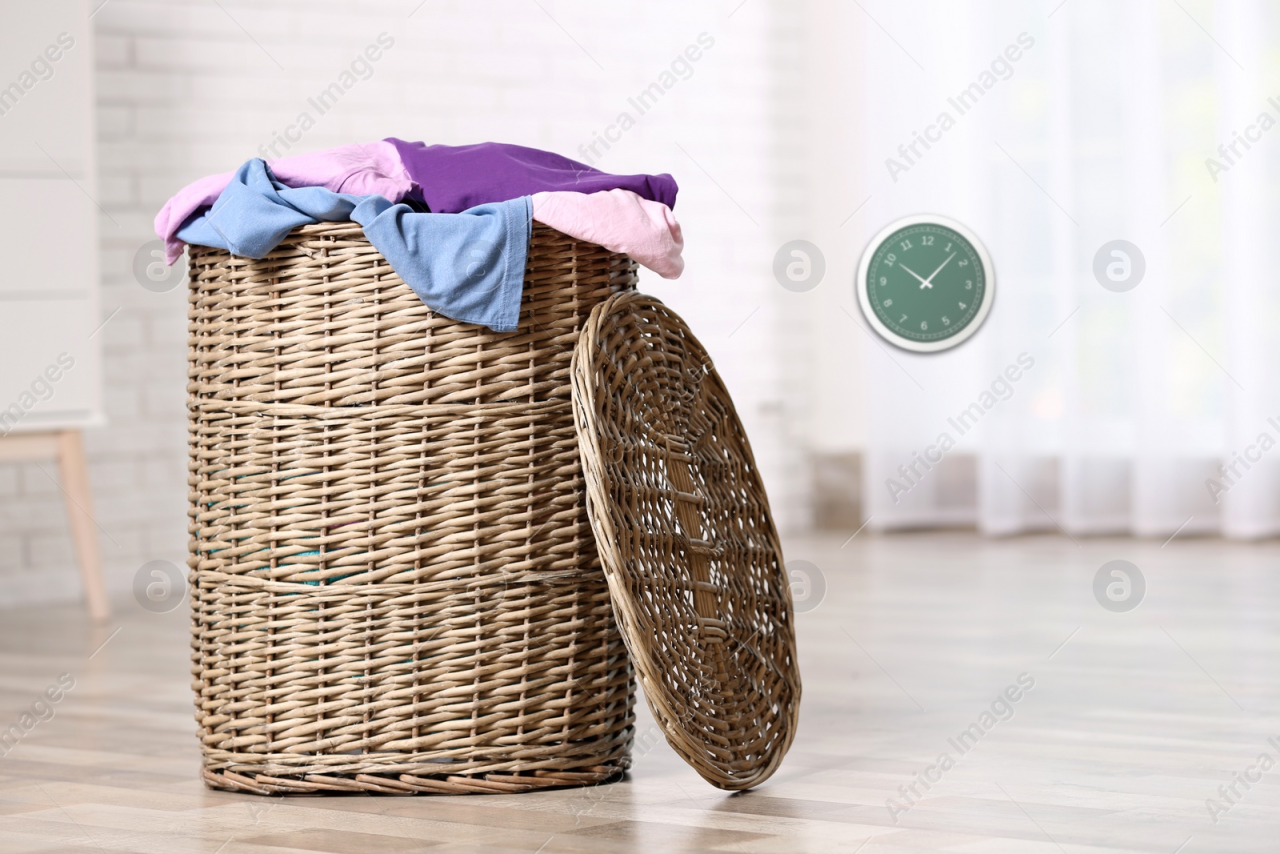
10:07
